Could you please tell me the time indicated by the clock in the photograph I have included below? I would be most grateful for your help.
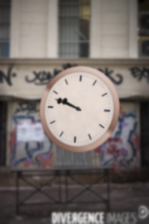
9:48
